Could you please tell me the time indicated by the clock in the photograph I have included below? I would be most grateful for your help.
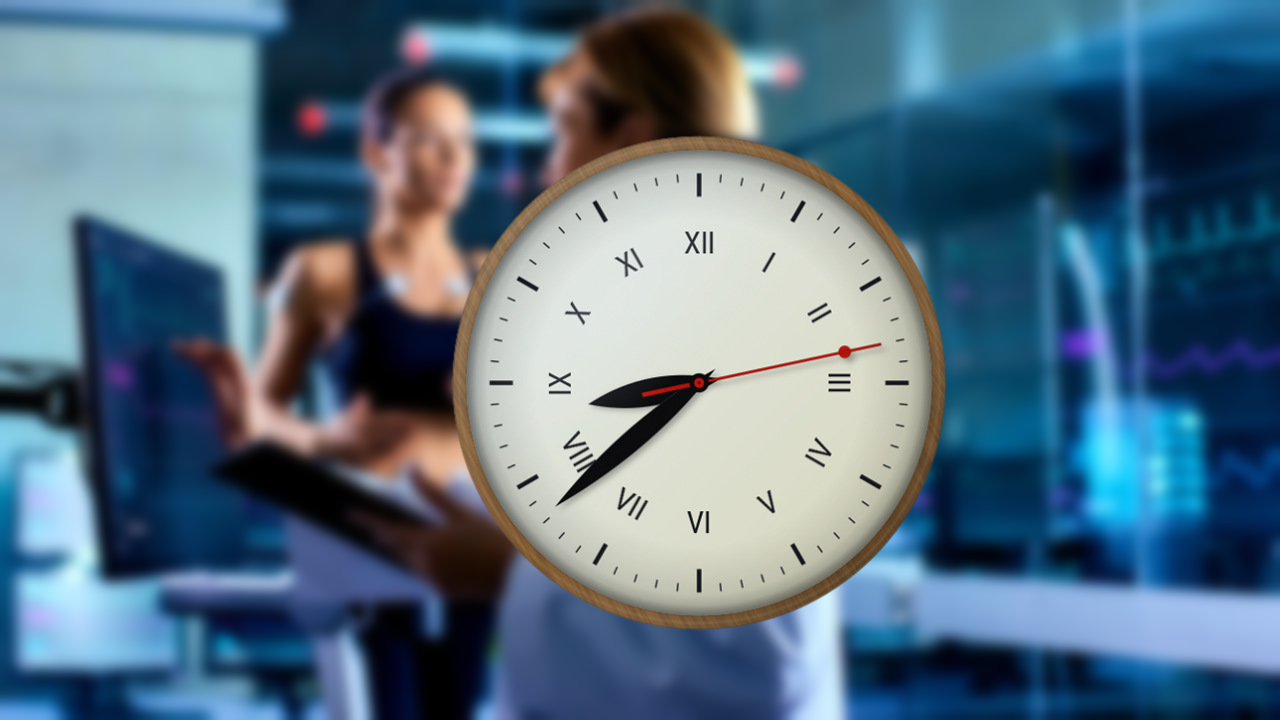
8:38:13
